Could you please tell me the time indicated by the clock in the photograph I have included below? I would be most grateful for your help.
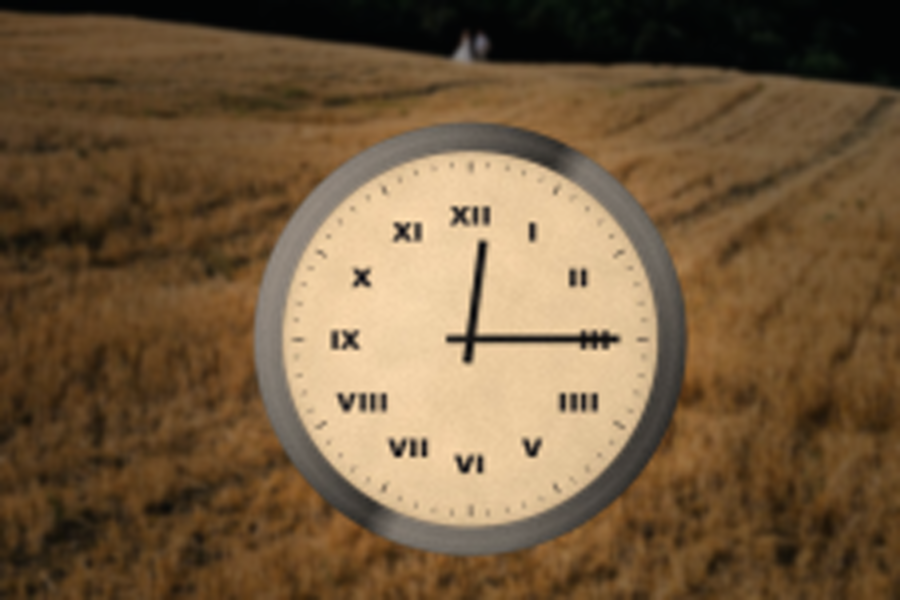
12:15
